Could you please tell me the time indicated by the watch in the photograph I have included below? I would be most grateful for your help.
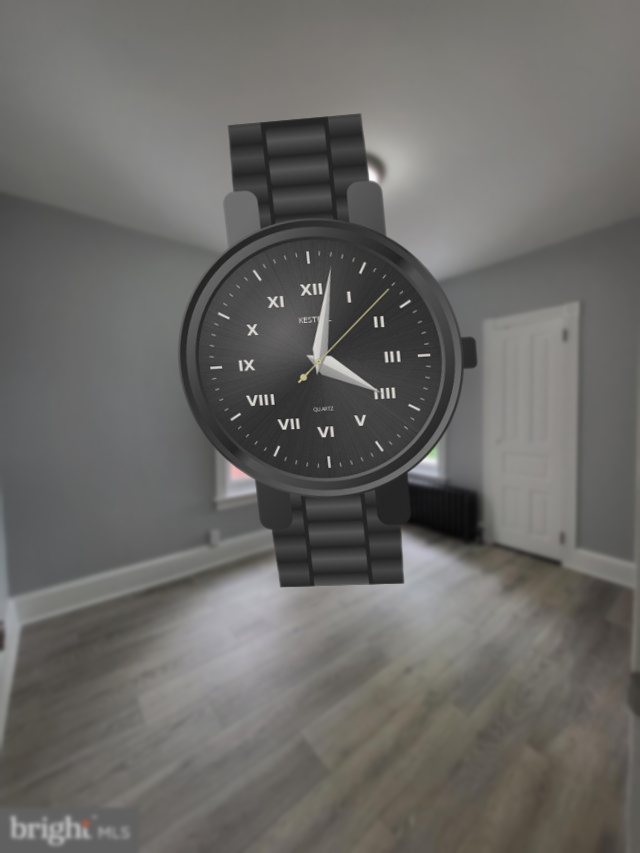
4:02:08
